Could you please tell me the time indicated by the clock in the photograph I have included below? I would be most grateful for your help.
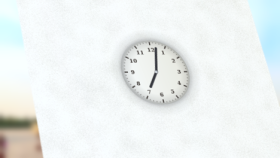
7:02
